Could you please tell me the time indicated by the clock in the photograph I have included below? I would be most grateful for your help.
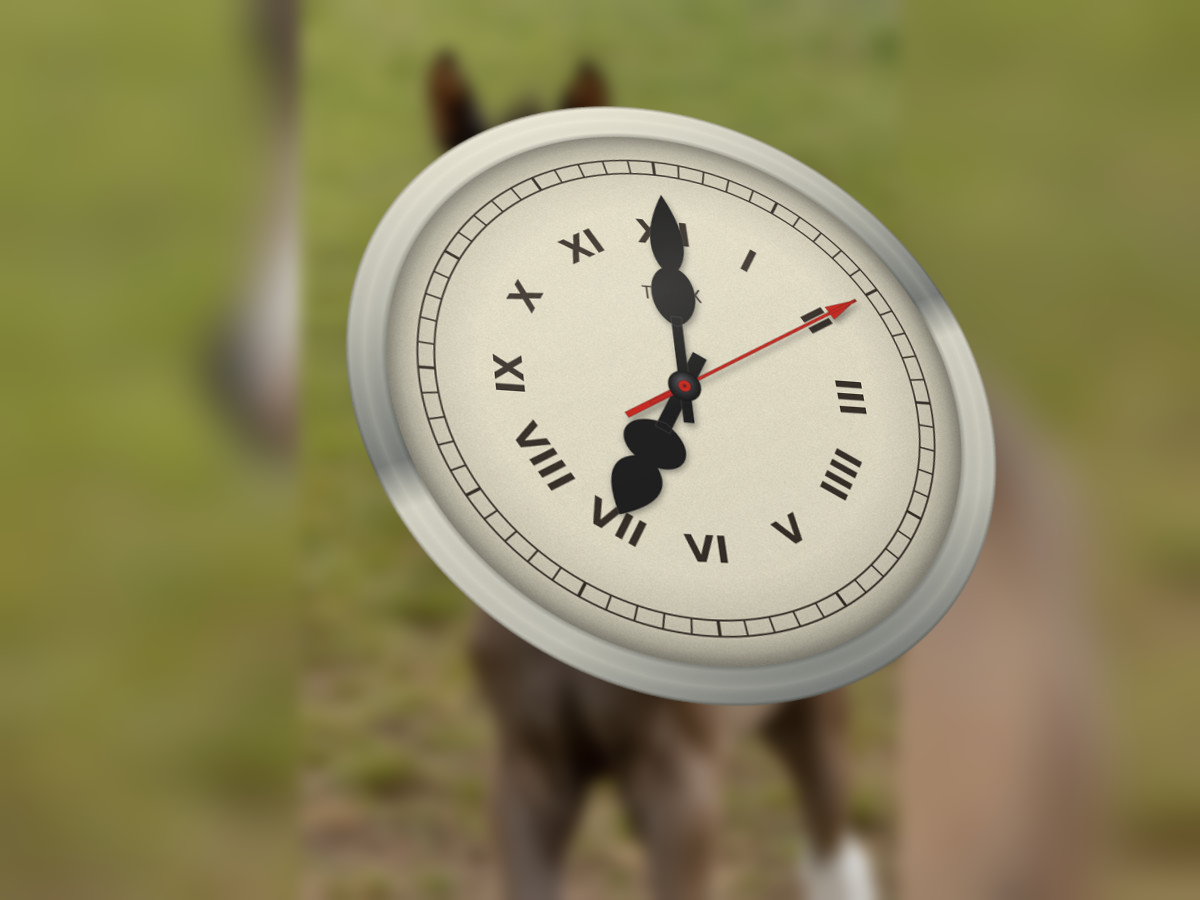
7:00:10
